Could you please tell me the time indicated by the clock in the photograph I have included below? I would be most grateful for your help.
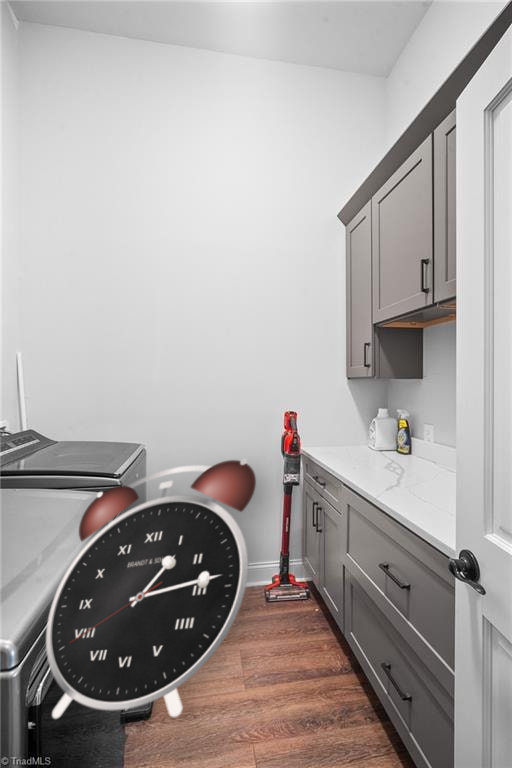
1:13:40
